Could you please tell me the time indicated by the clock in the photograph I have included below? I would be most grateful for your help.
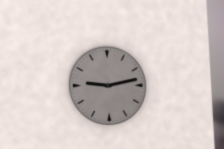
9:13
